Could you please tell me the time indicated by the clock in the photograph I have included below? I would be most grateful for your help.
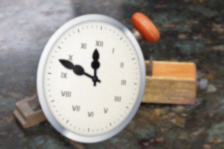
11:48
